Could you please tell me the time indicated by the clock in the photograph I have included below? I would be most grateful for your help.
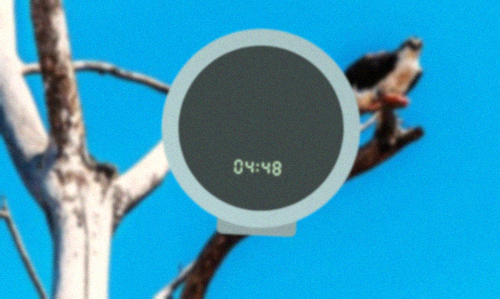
4:48
